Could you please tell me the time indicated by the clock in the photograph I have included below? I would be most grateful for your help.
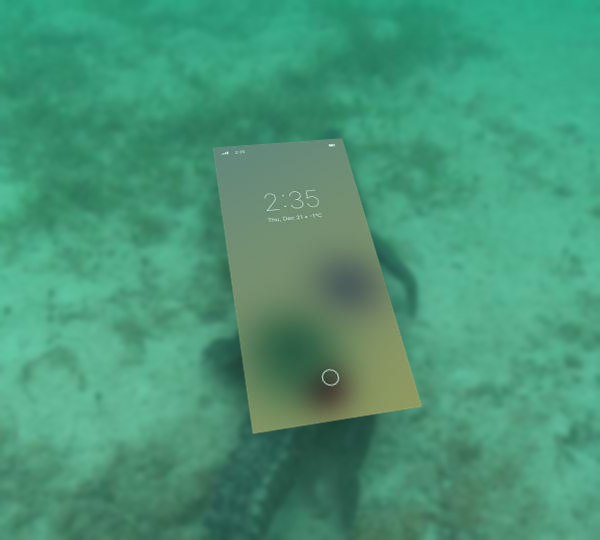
2:35
